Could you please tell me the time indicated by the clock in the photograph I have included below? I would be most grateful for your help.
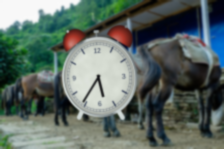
5:36
